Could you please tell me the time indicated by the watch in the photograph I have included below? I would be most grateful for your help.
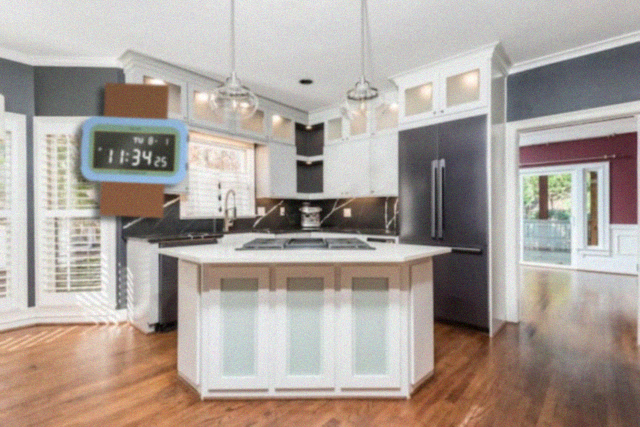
11:34
